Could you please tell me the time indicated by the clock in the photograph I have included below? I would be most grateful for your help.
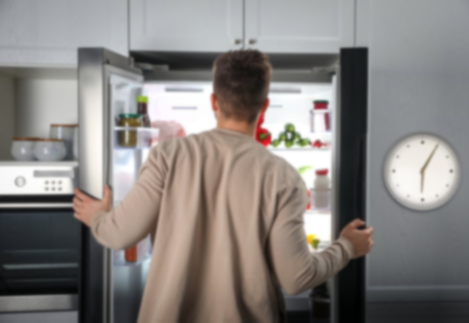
6:05
